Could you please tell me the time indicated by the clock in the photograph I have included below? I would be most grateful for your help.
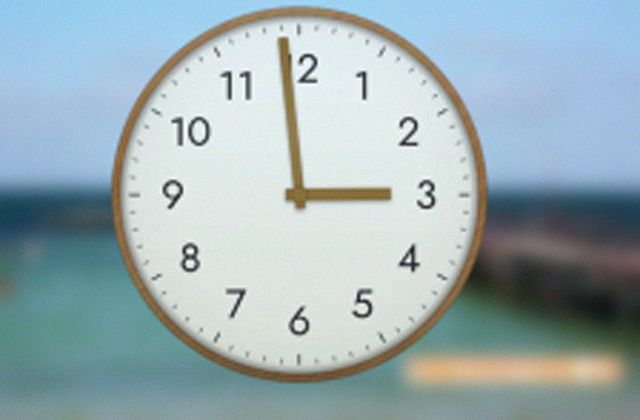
2:59
